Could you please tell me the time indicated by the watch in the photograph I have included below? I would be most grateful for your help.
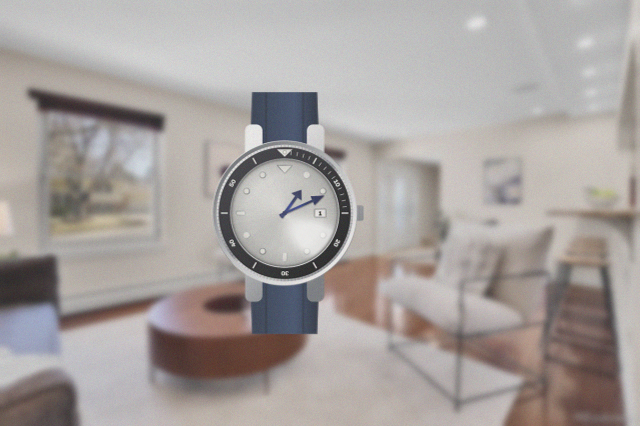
1:11
